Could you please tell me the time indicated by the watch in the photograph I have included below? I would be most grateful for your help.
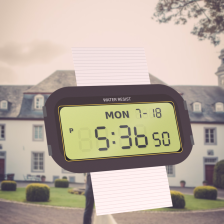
5:36:50
